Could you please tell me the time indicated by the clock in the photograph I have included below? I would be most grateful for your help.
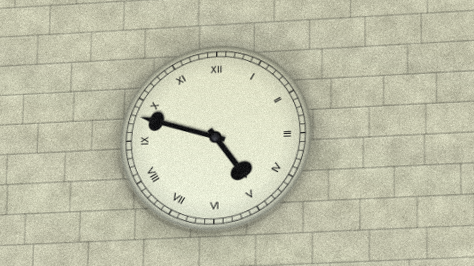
4:48
